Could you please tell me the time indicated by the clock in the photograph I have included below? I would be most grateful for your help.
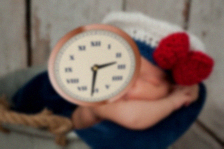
2:31
